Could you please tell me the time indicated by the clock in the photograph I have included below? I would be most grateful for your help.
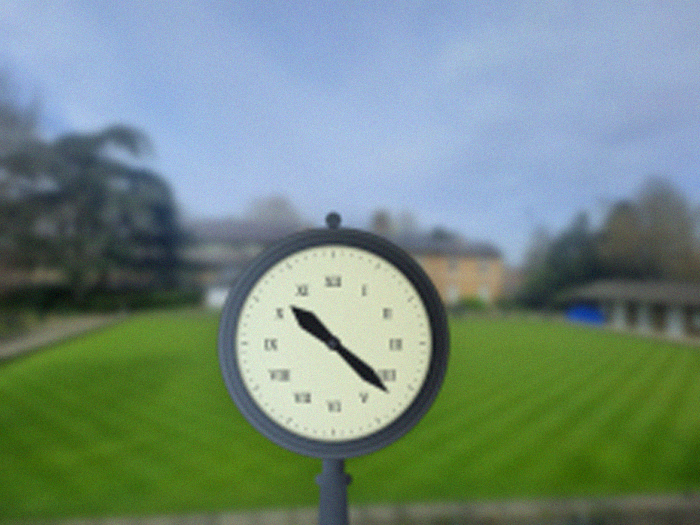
10:22
